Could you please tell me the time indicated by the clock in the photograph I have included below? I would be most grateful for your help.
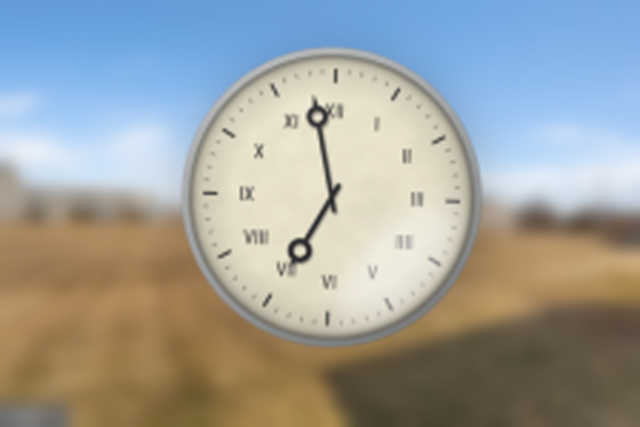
6:58
